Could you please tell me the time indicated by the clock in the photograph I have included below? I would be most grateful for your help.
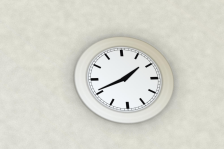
1:41
